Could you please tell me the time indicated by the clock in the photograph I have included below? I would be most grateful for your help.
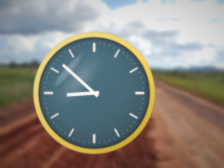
8:52
